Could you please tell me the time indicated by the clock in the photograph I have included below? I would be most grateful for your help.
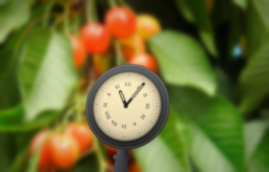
11:06
